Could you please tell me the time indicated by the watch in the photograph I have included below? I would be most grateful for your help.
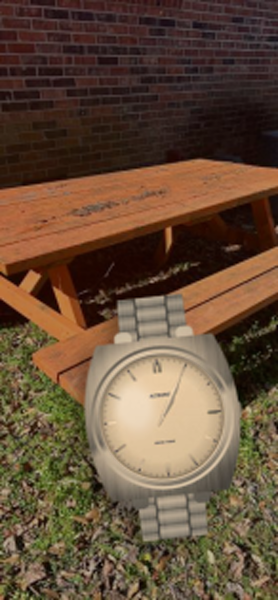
1:05
